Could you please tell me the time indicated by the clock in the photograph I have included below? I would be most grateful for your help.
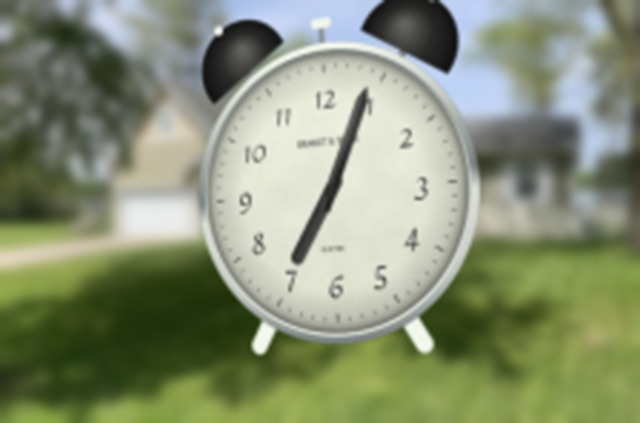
7:04
